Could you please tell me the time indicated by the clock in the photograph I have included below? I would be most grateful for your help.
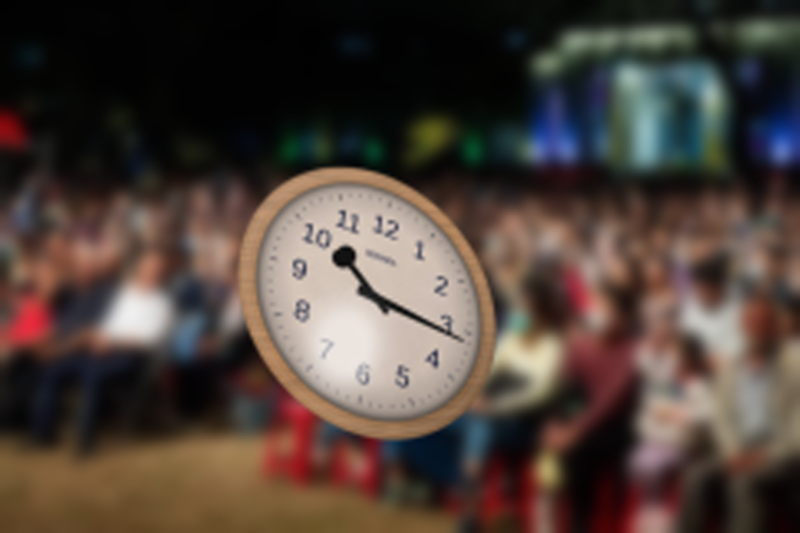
10:16
